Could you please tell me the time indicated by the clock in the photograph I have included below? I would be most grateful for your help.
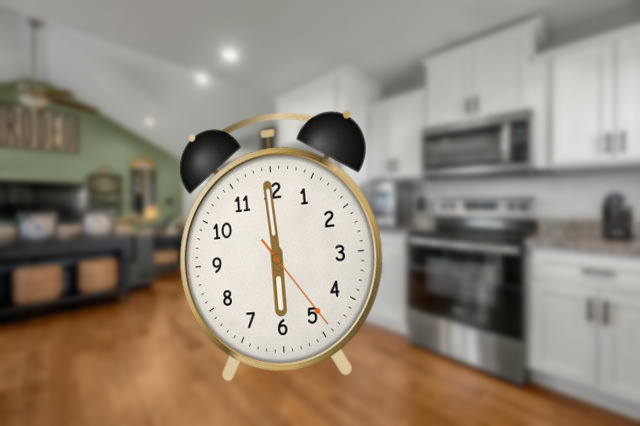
5:59:24
